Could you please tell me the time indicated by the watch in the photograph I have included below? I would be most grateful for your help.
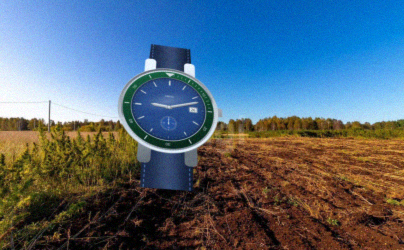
9:12
